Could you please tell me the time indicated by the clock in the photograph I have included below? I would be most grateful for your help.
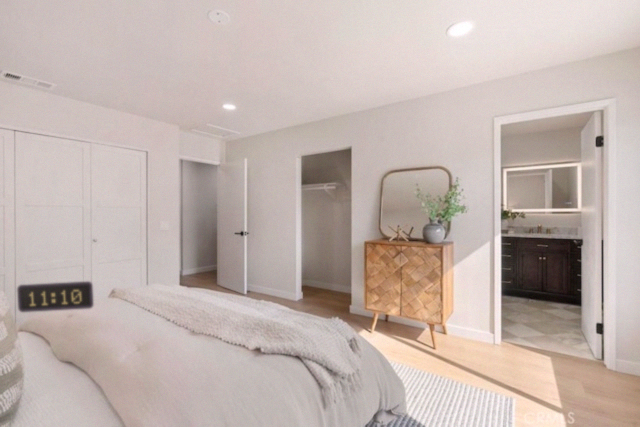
11:10
